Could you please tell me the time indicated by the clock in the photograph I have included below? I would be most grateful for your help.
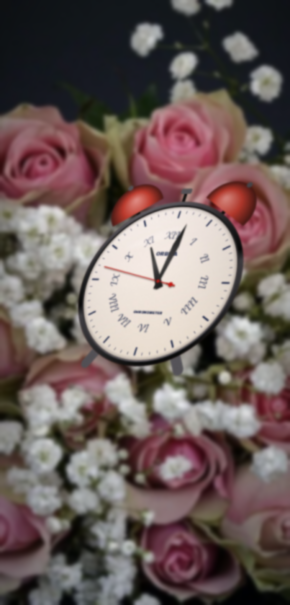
11:01:47
